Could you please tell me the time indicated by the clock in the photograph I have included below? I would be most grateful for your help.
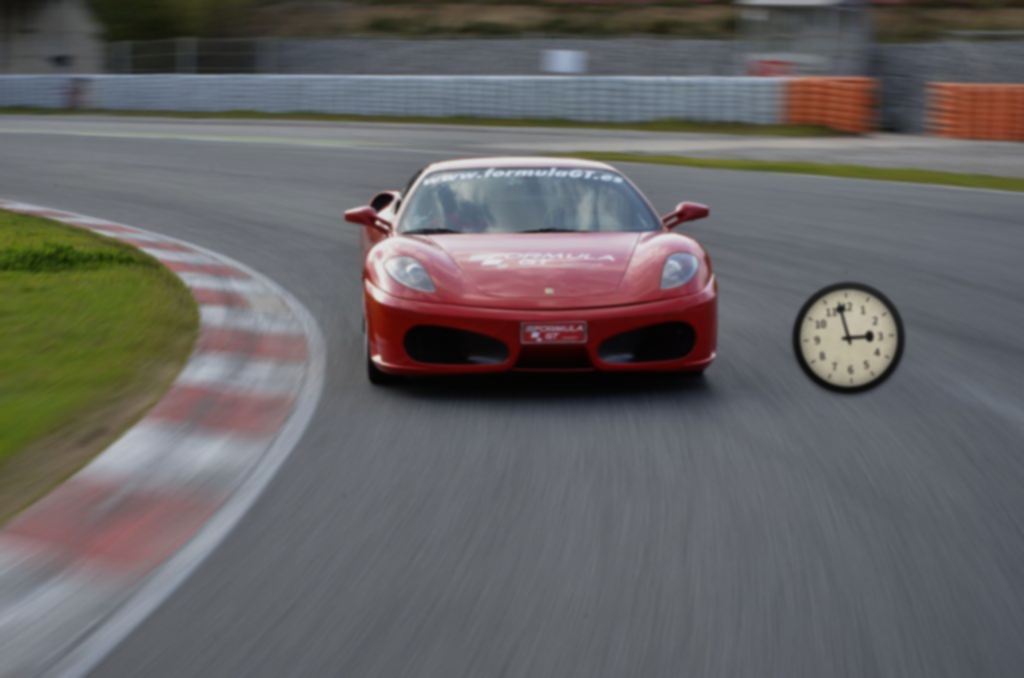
2:58
